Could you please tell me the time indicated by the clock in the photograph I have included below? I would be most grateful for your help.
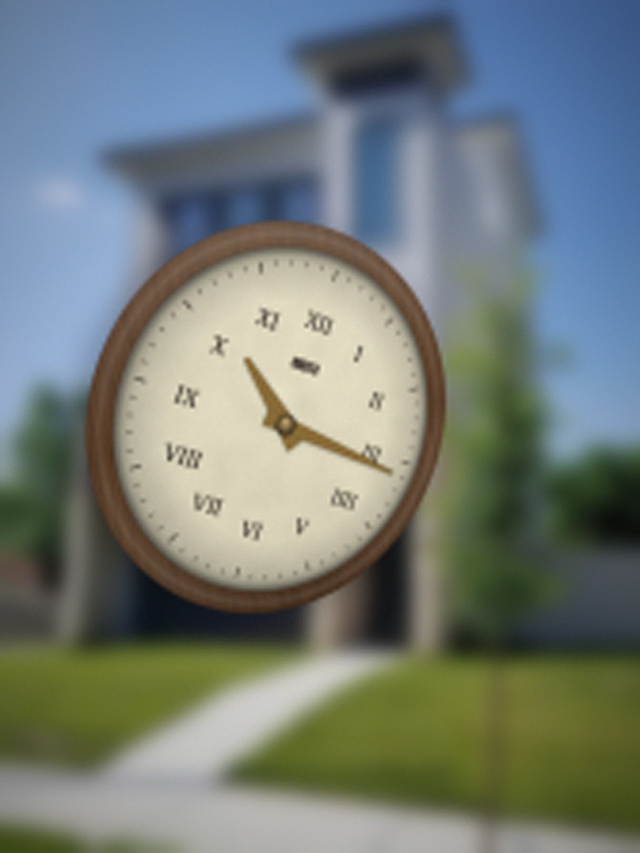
10:16
